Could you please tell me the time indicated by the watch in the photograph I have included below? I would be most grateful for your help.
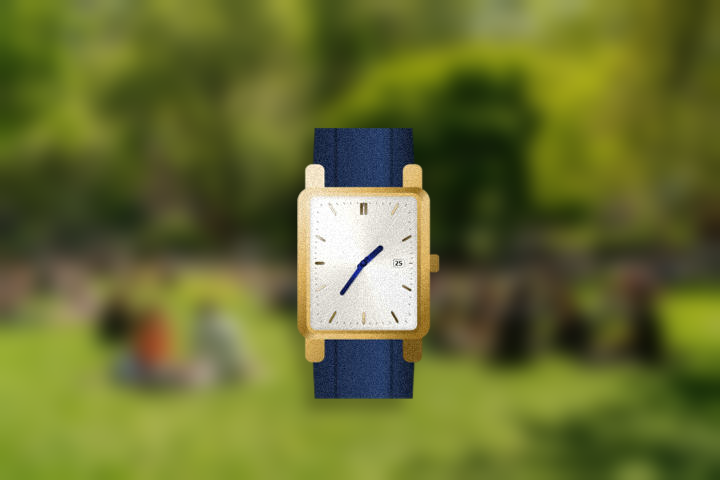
1:36
